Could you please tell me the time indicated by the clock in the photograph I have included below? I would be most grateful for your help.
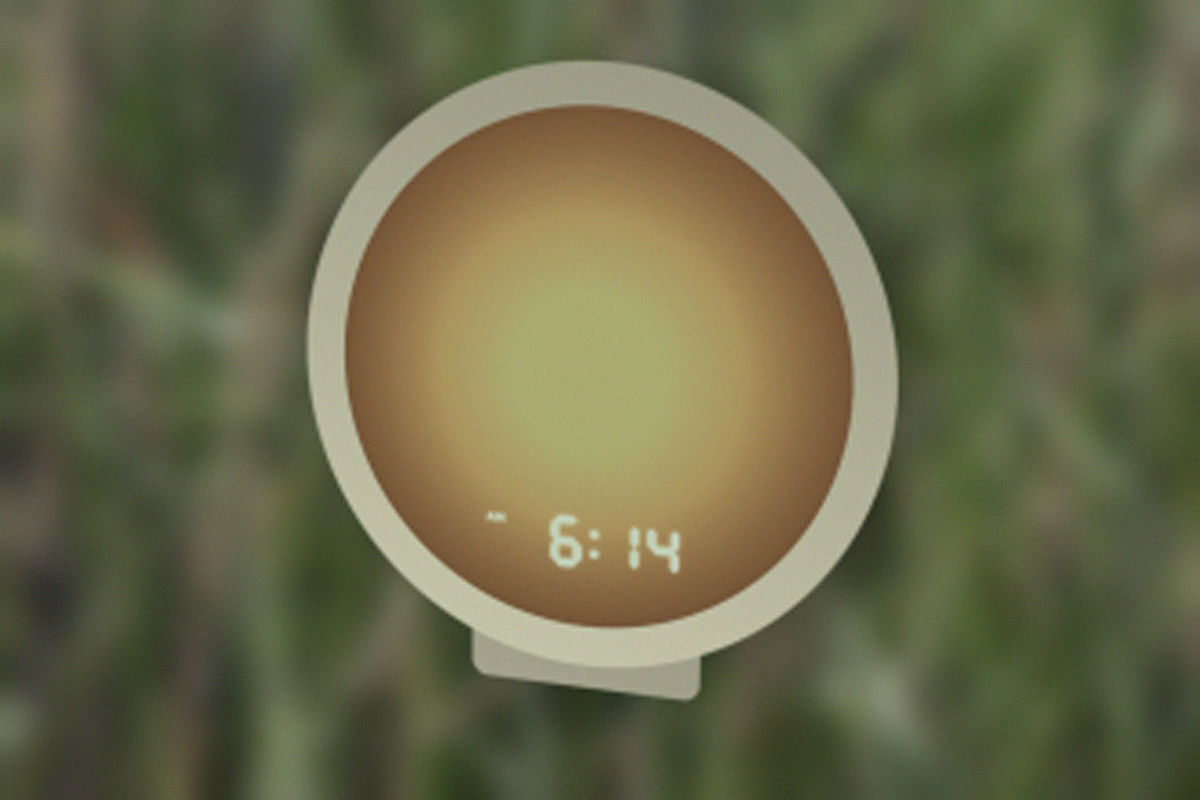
6:14
